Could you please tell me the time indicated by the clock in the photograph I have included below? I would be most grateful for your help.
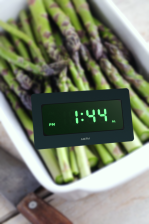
1:44
